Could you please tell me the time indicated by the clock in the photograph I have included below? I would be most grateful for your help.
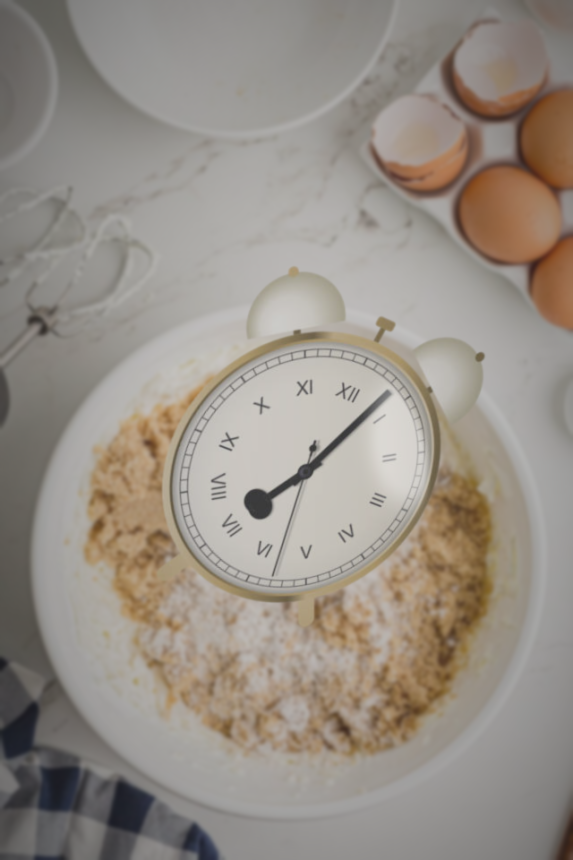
7:03:28
